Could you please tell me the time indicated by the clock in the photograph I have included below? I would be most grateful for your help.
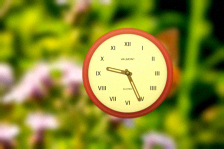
9:26
